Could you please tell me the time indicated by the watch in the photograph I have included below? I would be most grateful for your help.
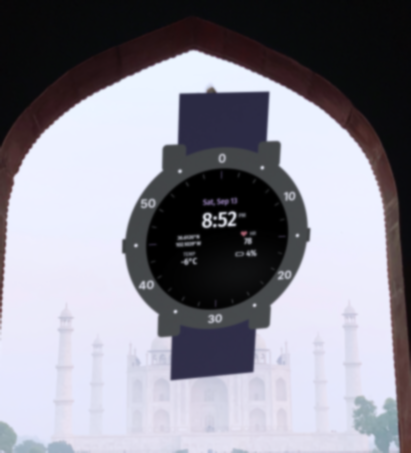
8:52
